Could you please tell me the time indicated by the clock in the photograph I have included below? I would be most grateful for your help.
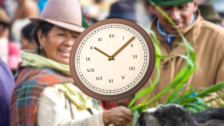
10:08
